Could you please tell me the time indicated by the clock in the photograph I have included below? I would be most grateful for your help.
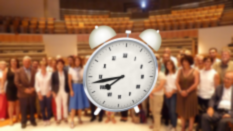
7:43
